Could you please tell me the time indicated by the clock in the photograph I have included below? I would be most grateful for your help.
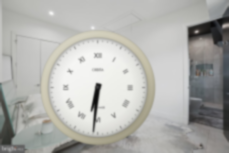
6:31
